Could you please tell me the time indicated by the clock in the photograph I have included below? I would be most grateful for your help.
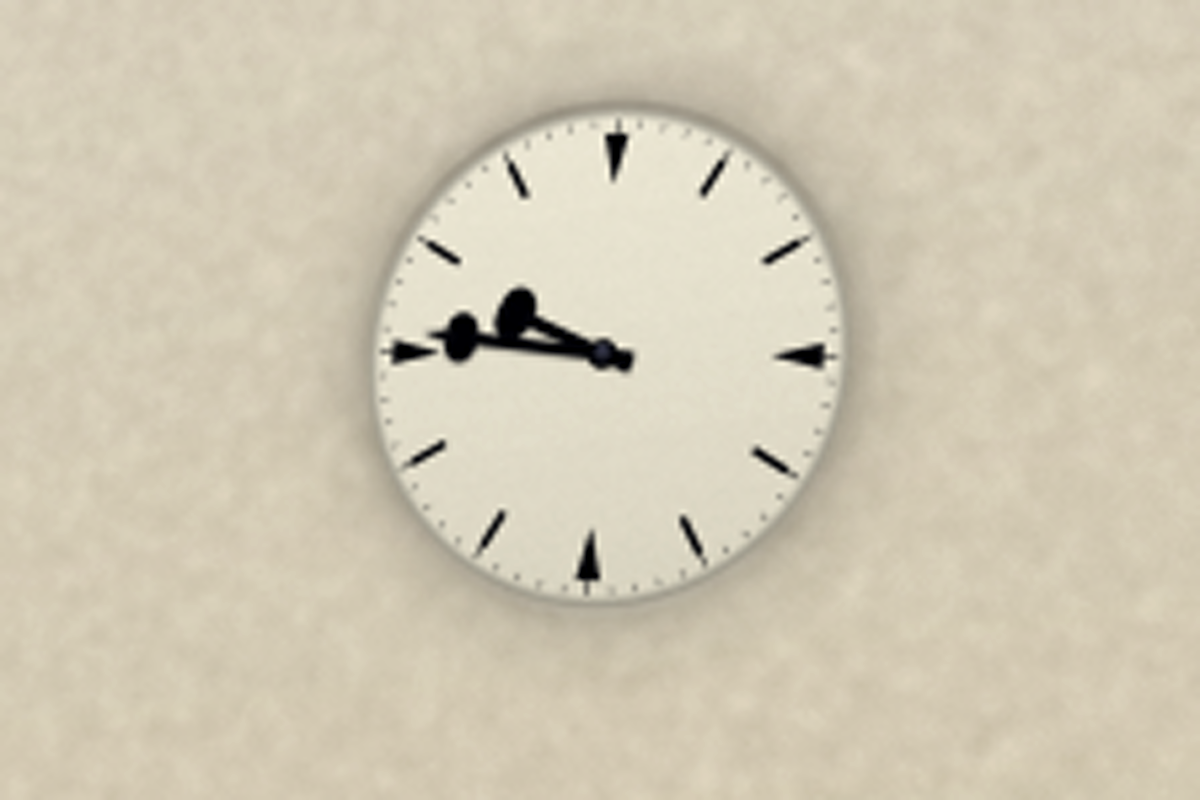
9:46
